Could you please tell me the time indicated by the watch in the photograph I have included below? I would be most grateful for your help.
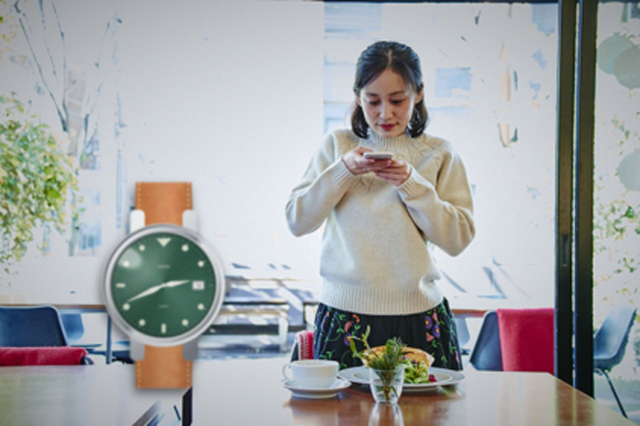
2:41
